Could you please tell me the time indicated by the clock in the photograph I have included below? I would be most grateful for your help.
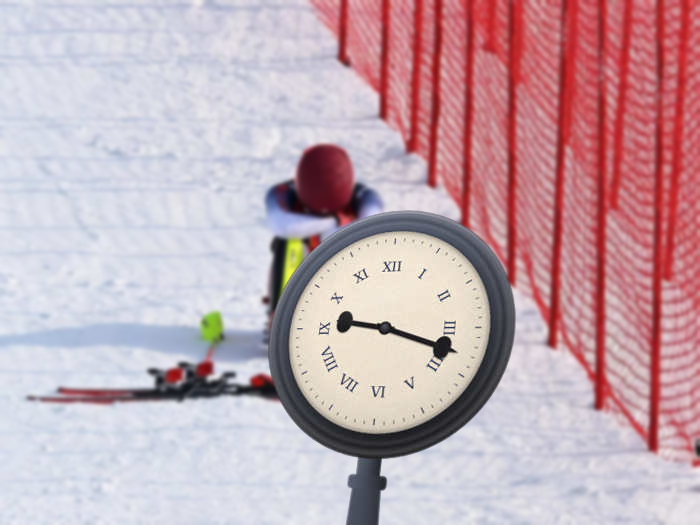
9:18
